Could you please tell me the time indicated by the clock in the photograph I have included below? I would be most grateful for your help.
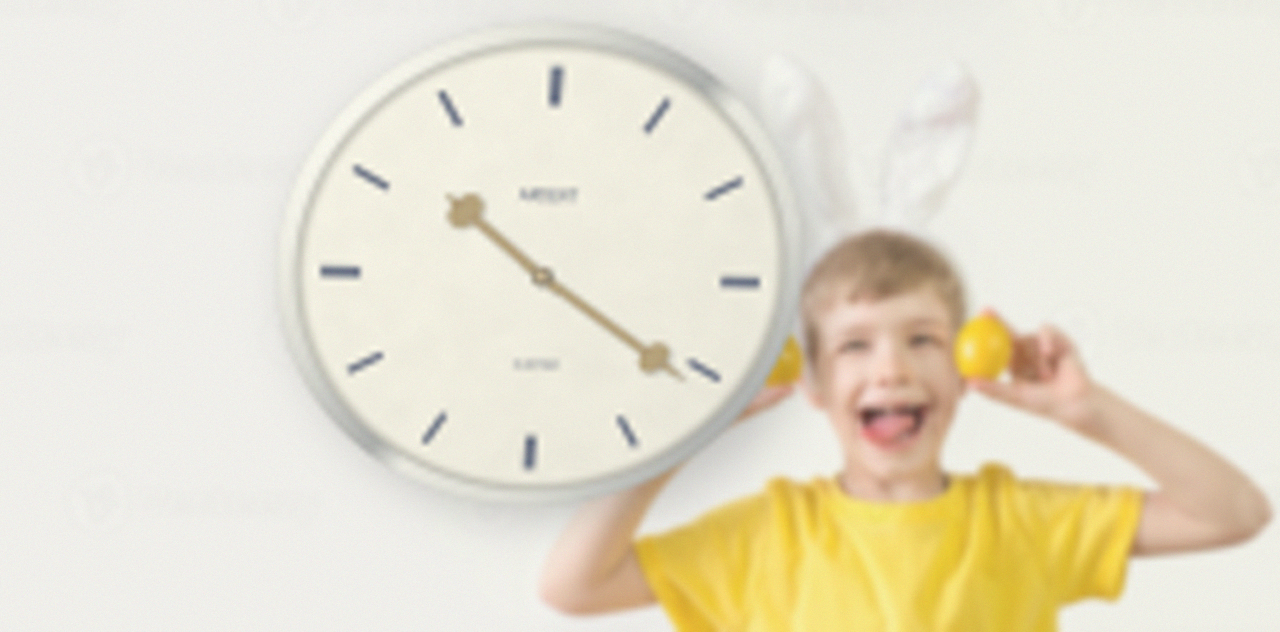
10:21
